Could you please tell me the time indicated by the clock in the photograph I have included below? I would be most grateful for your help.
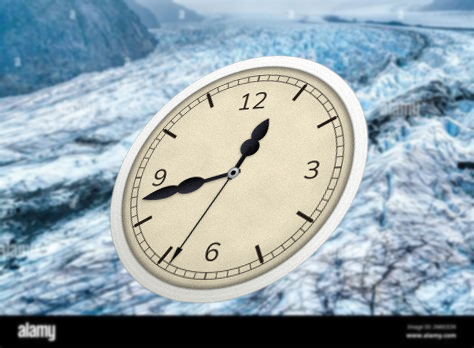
12:42:34
